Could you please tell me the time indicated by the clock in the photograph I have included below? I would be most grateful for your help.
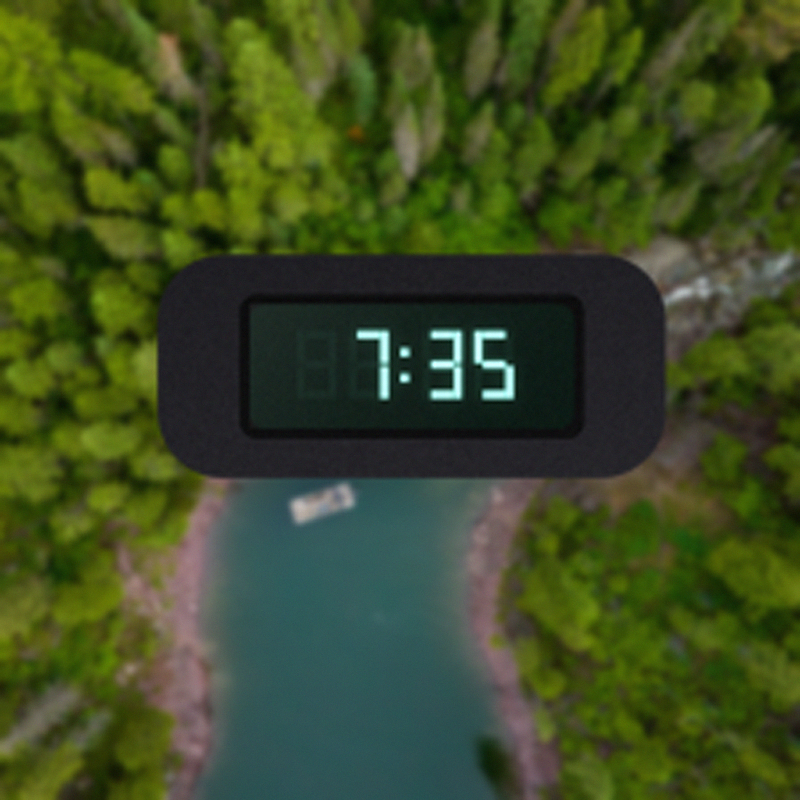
7:35
